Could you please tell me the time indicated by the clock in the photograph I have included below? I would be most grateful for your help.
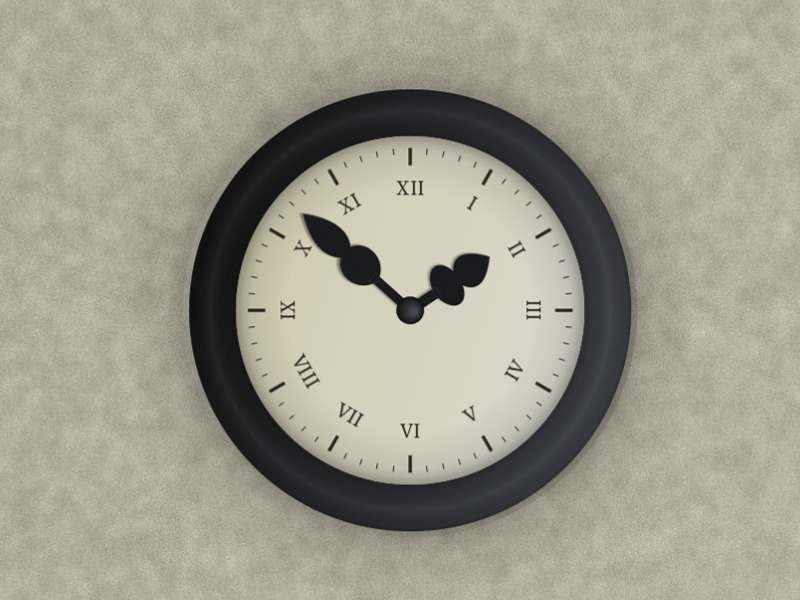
1:52
